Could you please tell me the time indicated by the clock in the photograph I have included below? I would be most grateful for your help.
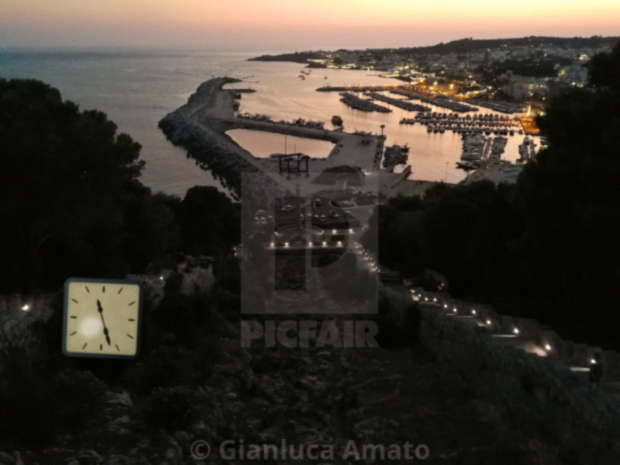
11:27
